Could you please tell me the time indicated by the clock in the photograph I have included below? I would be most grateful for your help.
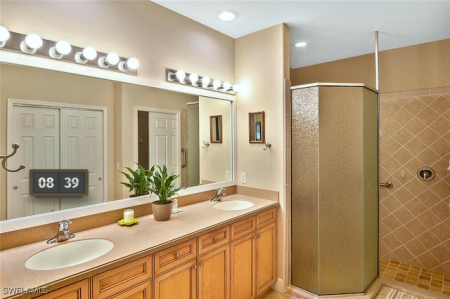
8:39
